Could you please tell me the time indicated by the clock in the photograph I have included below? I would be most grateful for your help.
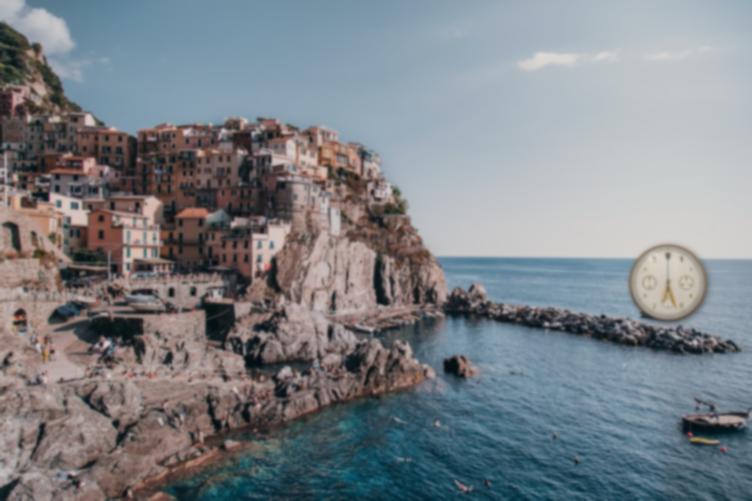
6:27
